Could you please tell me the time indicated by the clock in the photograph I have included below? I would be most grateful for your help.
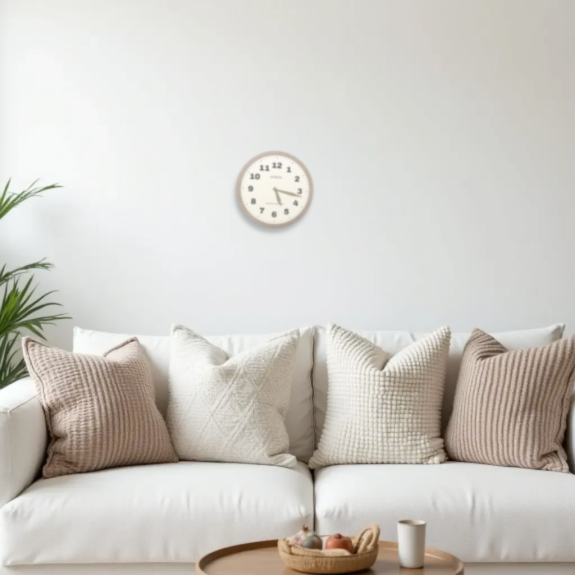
5:17
